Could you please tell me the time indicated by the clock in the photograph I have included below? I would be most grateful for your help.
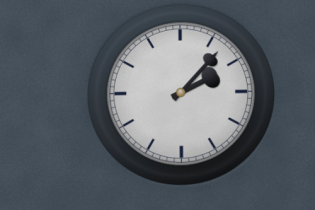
2:07
